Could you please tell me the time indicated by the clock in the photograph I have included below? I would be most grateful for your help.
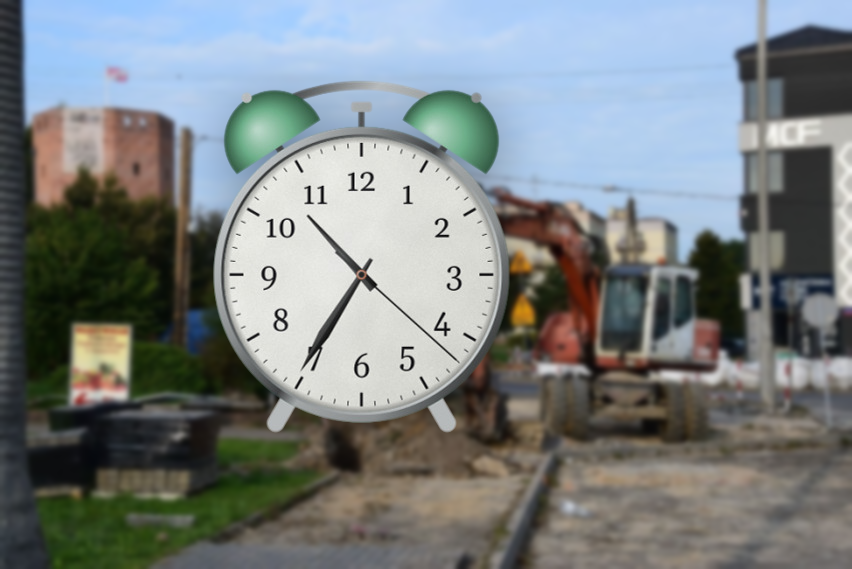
10:35:22
